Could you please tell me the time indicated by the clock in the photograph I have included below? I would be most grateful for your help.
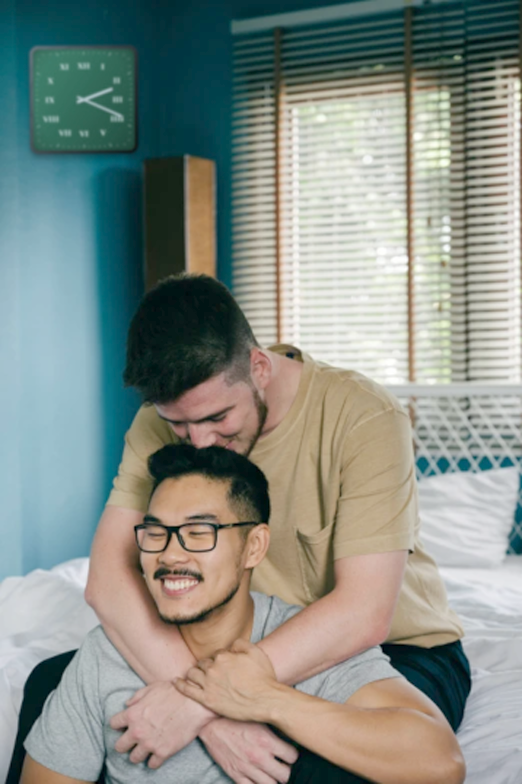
2:19
